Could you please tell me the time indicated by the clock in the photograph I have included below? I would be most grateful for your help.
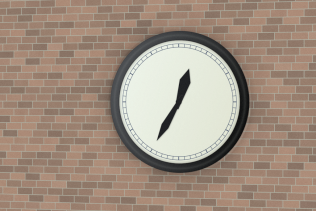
12:35
